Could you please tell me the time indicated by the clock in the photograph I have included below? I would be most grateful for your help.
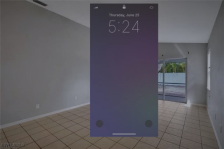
5:24
